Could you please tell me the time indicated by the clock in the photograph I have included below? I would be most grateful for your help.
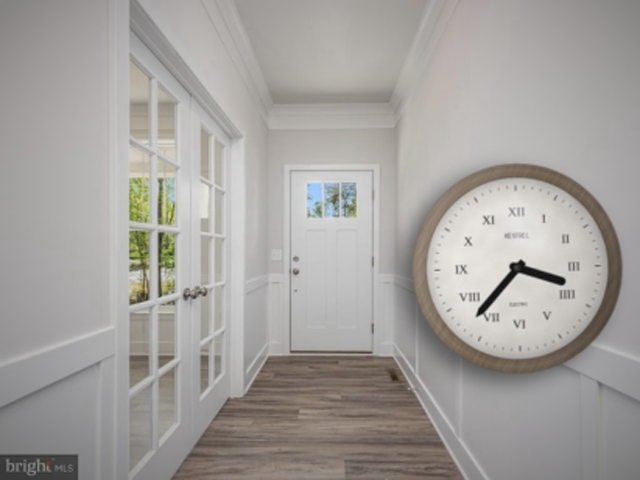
3:37
